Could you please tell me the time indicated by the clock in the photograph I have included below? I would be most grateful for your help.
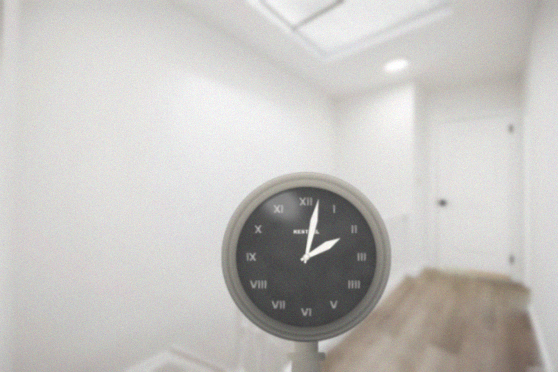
2:02
